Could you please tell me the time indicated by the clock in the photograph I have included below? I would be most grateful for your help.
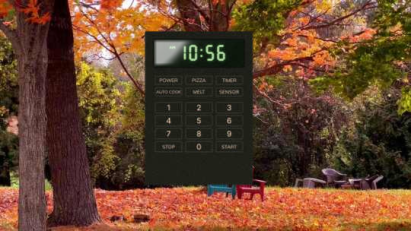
10:56
